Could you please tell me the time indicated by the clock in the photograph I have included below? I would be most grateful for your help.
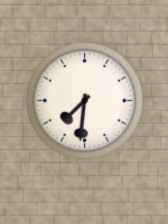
7:31
